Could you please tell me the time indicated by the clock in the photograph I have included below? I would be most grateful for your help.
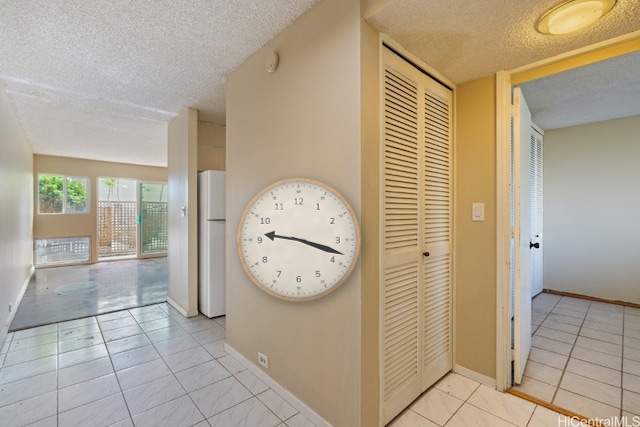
9:18
